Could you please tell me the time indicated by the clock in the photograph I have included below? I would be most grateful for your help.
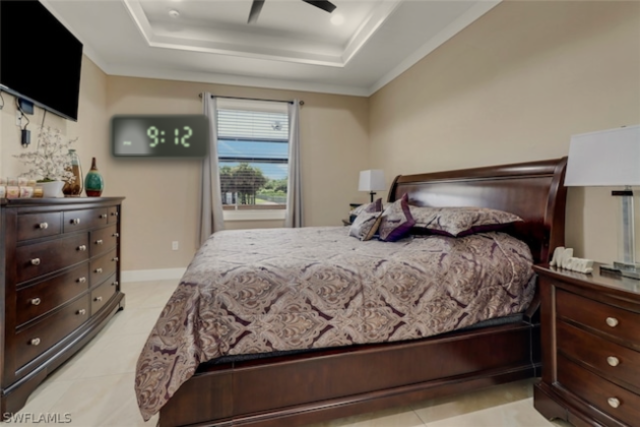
9:12
